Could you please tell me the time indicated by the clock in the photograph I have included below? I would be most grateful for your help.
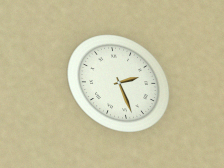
2:28
